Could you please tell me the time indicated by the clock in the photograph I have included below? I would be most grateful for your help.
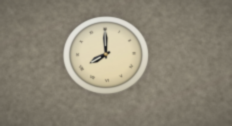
8:00
